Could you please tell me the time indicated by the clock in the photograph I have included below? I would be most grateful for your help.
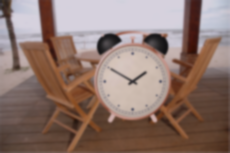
1:50
